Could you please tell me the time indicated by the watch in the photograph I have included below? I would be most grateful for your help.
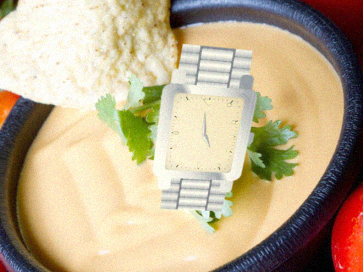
4:59
